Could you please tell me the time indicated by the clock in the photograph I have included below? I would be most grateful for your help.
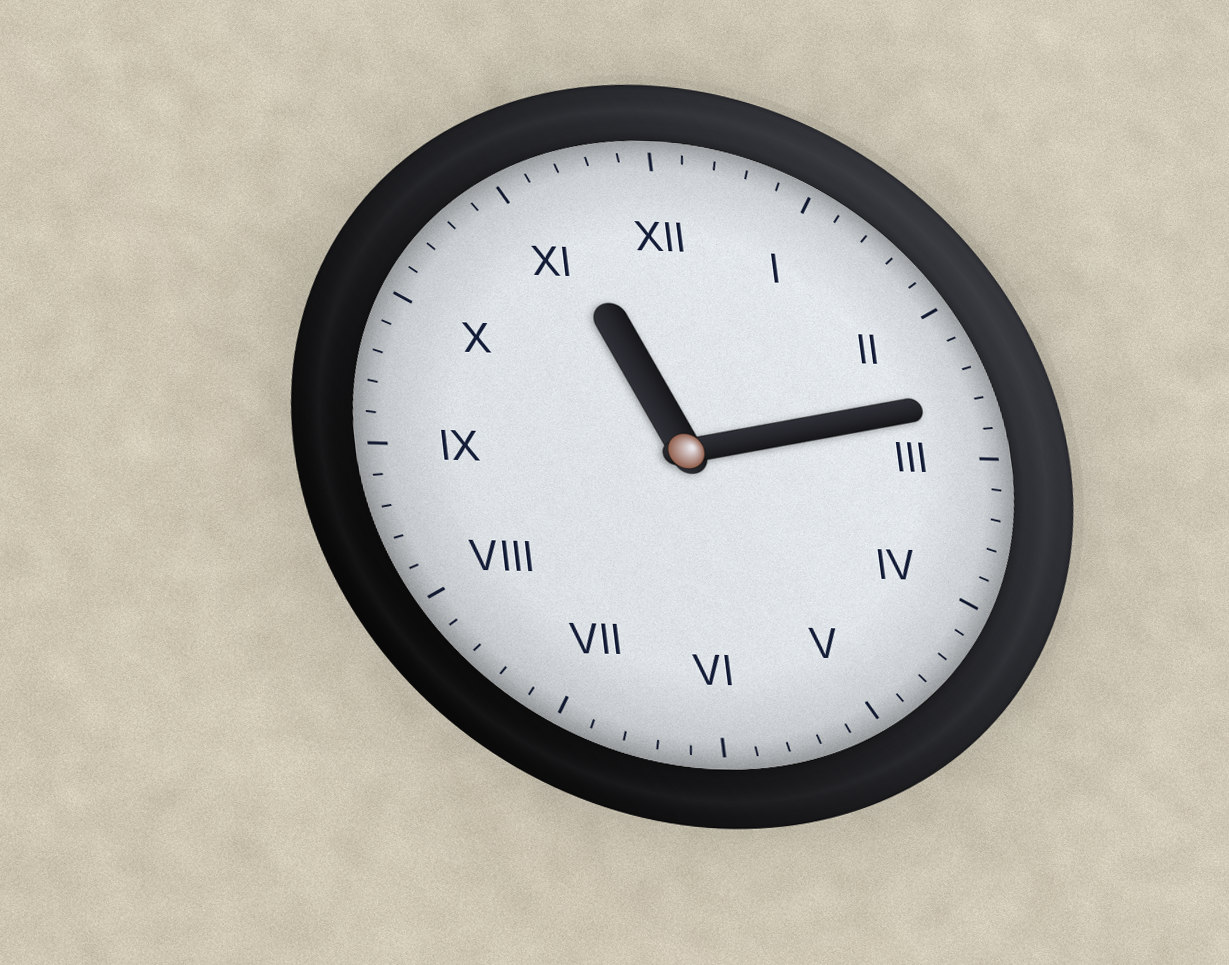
11:13
